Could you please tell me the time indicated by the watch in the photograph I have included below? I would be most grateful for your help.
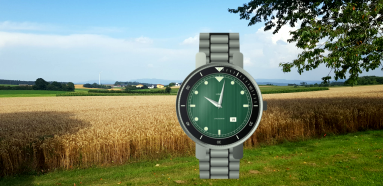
10:02
